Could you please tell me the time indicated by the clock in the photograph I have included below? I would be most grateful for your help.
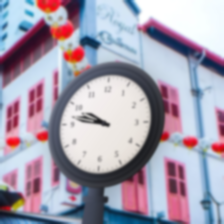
9:47
